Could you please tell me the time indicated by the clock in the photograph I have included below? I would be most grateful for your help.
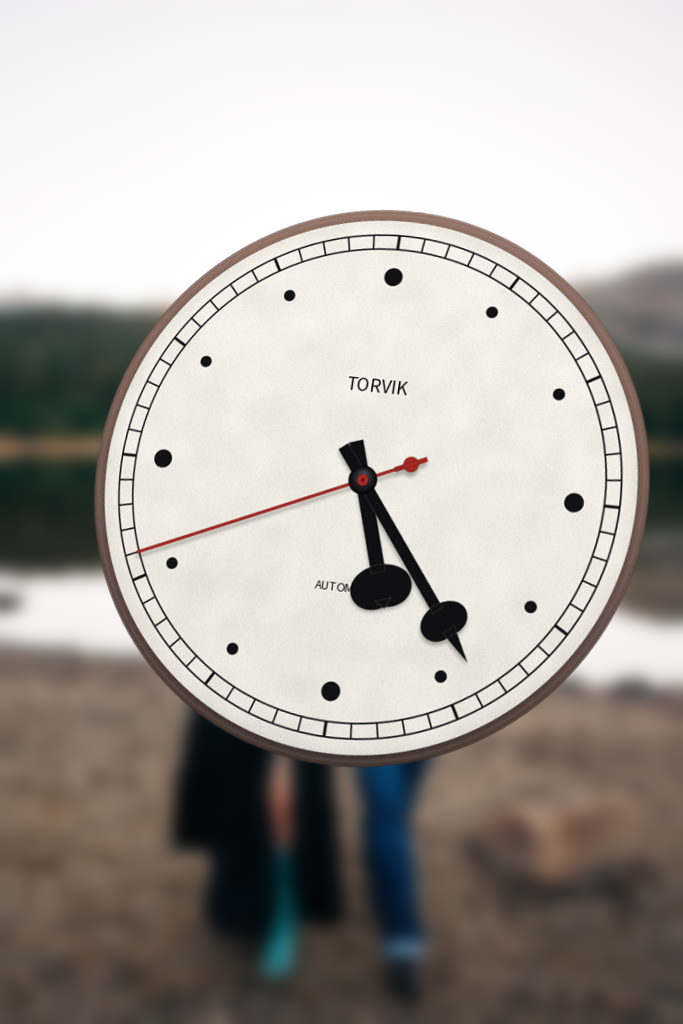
5:23:41
